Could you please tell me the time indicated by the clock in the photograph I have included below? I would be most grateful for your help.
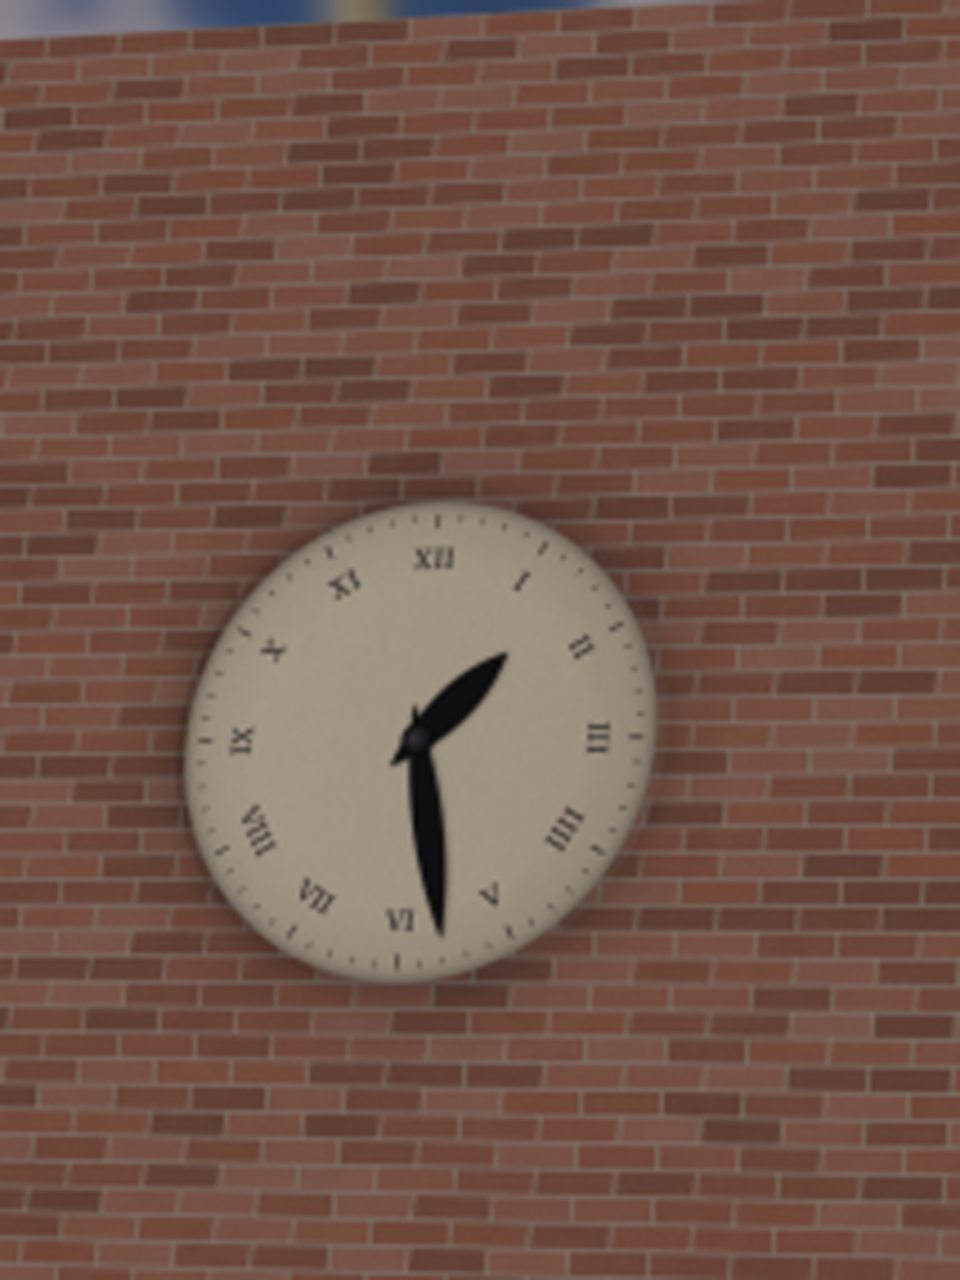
1:28
